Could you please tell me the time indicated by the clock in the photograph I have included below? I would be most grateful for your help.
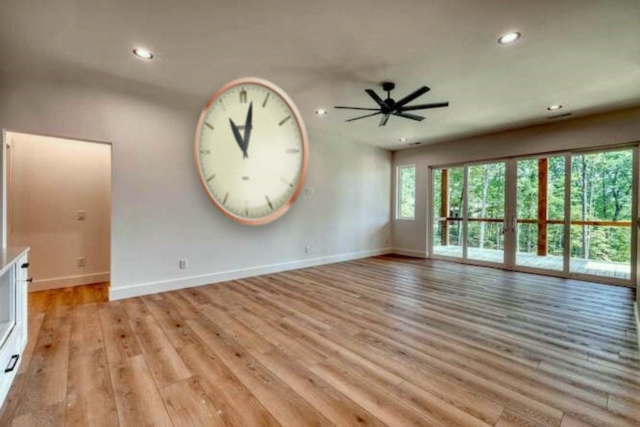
11:02
